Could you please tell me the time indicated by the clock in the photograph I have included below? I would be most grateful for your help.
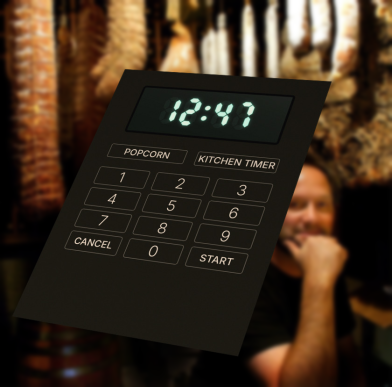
12:47
